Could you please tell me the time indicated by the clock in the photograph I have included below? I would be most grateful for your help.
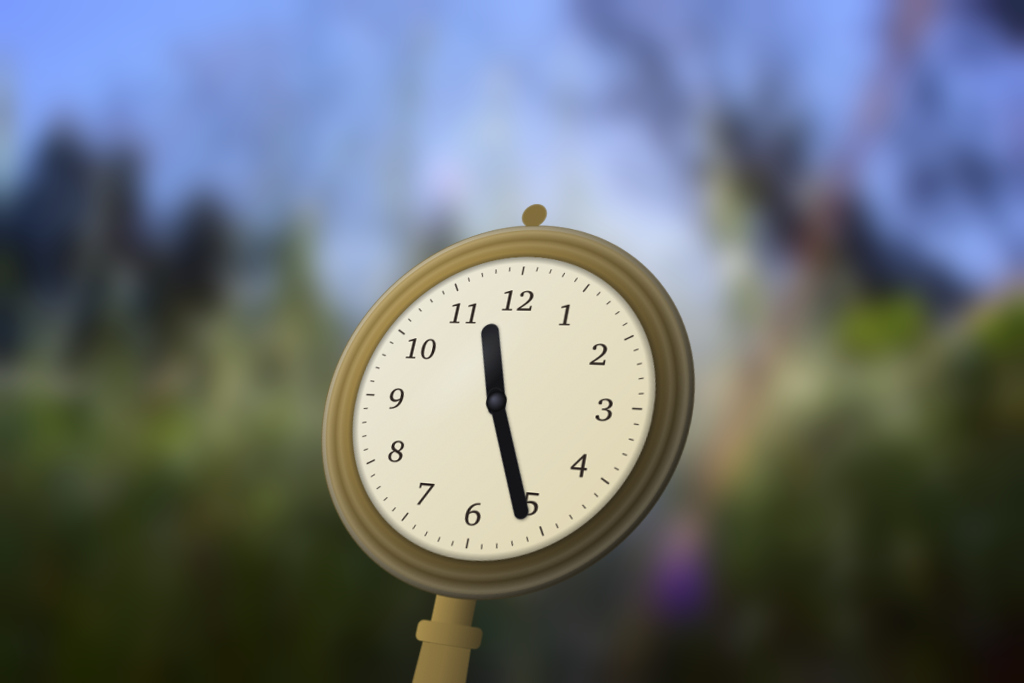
11:26
